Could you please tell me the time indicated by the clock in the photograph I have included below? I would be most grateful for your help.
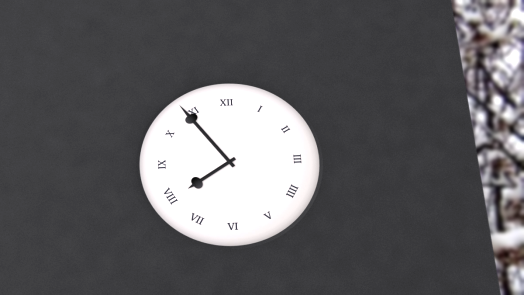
7:54
